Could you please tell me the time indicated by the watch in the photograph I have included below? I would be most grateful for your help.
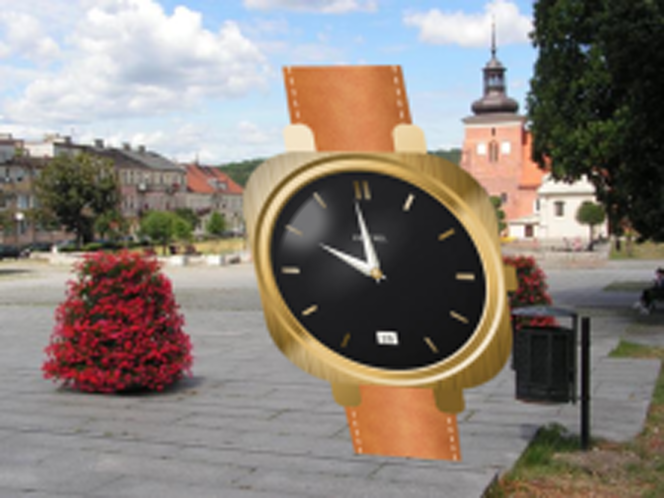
9:59
